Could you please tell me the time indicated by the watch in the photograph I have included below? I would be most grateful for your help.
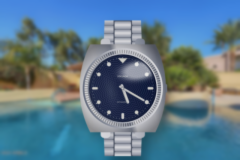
5:20
